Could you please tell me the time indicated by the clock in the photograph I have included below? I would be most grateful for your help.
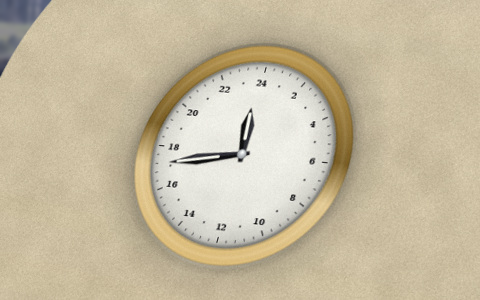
23:43
